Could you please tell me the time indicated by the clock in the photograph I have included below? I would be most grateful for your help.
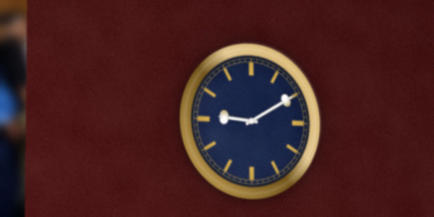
9:10
